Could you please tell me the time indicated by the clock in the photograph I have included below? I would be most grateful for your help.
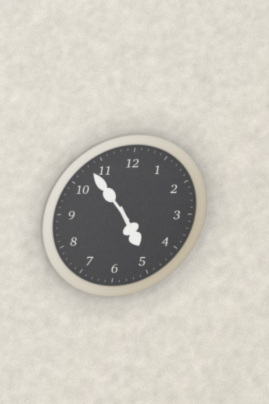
4:53
